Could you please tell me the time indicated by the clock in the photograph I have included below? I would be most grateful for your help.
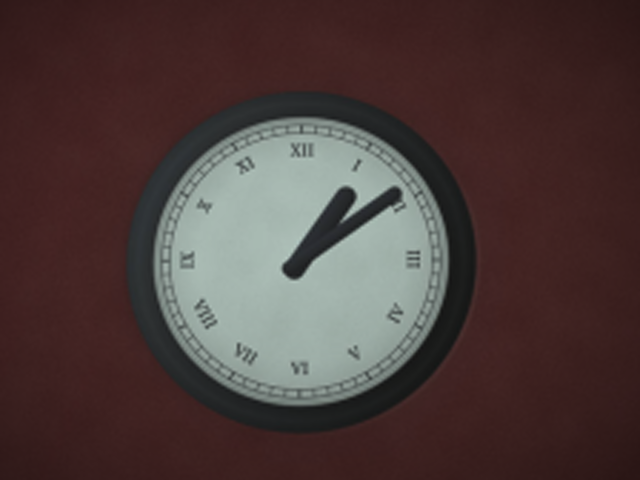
1:09
